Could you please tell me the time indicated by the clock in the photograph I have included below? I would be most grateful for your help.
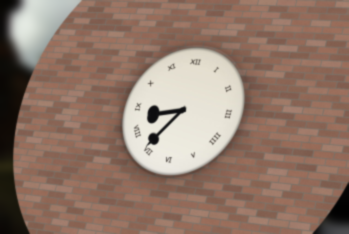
8:36
